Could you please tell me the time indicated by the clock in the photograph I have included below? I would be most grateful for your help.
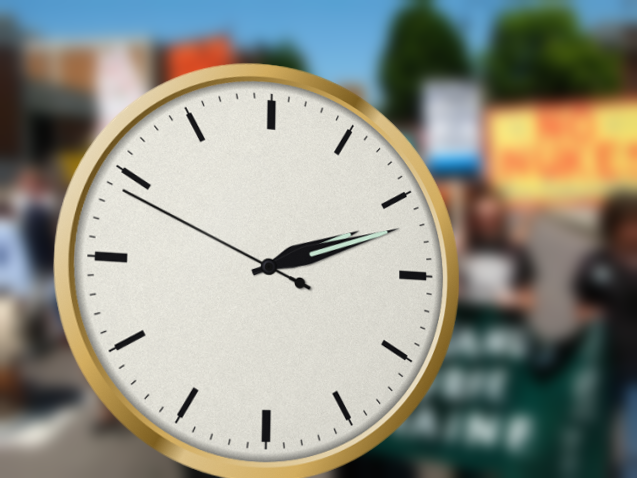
2:11:49
